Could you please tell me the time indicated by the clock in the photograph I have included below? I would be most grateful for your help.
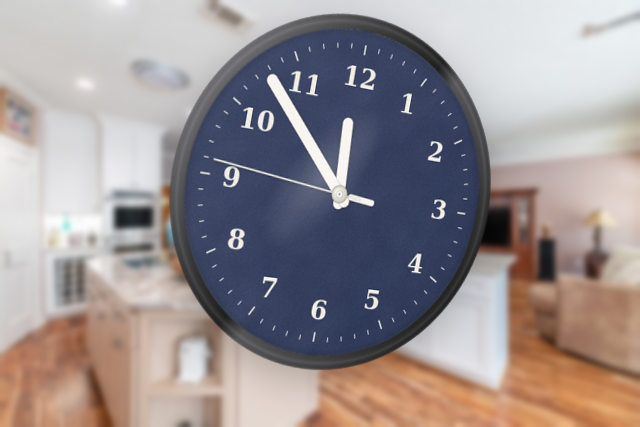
11:52:46
